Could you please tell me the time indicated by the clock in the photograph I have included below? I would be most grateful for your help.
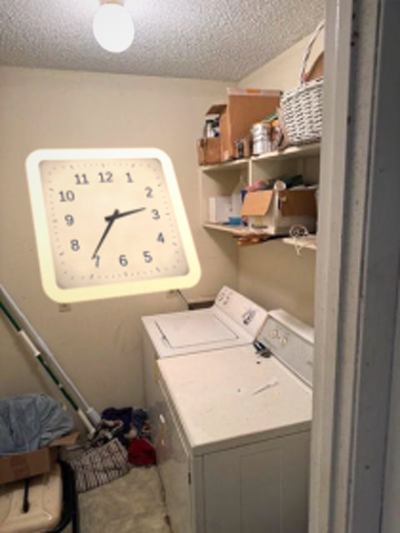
2:36
